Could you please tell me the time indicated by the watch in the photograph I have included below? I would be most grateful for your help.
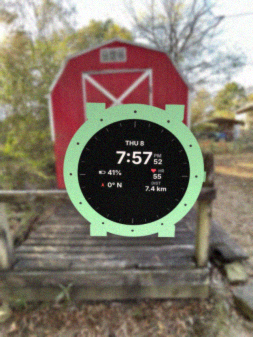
7:57
